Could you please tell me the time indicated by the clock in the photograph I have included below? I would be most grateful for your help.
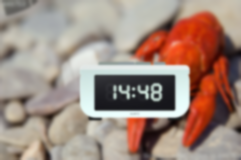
14:48
